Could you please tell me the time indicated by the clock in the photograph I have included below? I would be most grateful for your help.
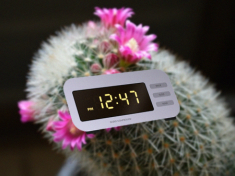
12:47
